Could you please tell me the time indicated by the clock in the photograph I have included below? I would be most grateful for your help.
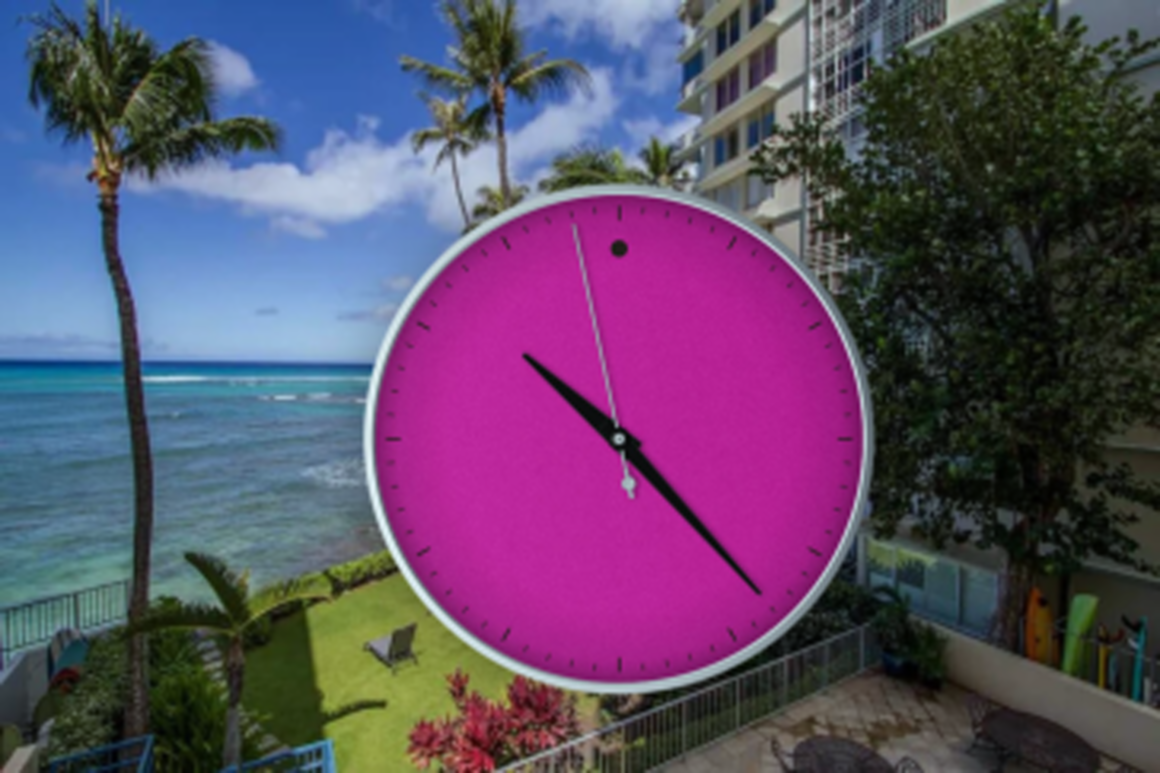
10:22:58
